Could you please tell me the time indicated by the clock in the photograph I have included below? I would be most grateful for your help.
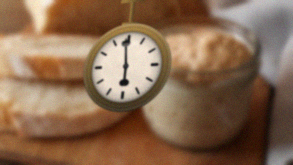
5:59
